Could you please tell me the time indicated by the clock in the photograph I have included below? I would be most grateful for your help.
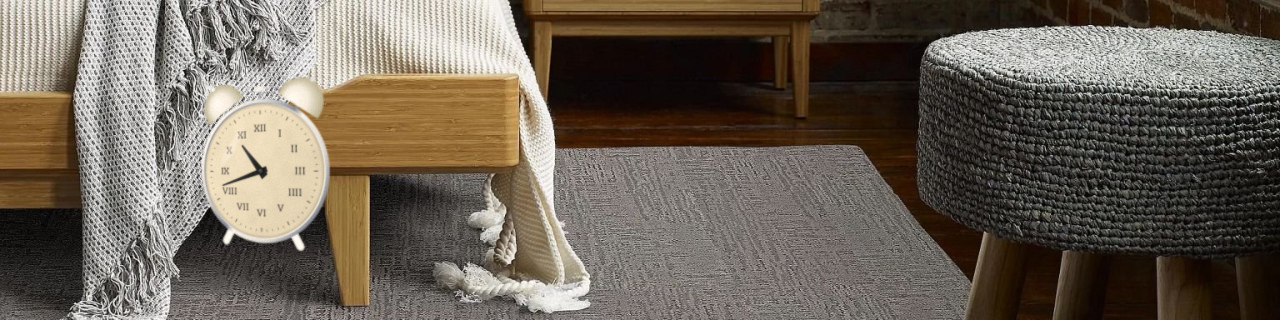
10:42
